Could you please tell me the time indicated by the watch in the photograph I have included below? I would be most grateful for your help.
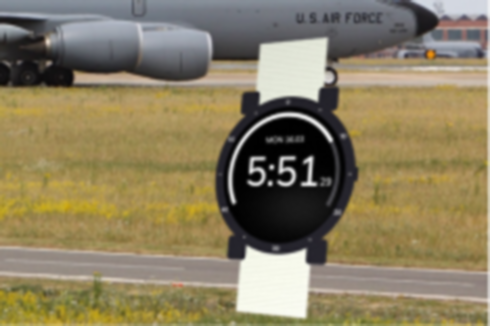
5:51
